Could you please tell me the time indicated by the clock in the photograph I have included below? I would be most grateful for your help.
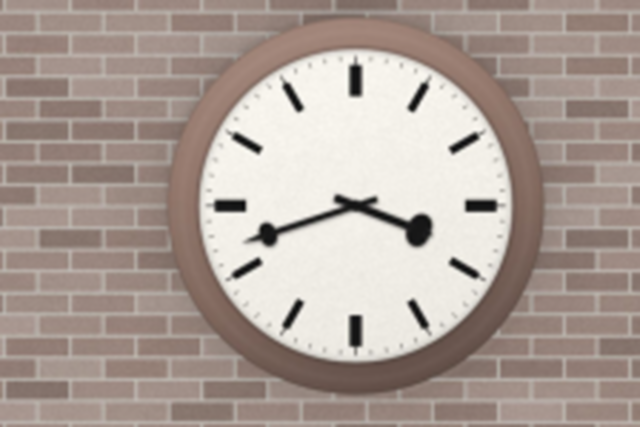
3:42
